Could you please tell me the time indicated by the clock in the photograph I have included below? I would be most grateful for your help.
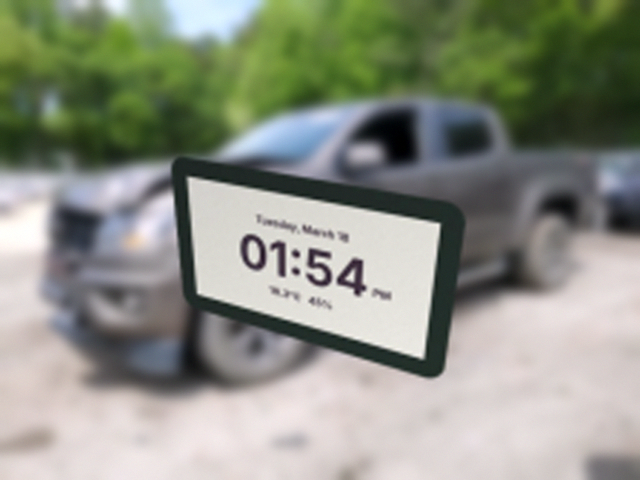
1:54
